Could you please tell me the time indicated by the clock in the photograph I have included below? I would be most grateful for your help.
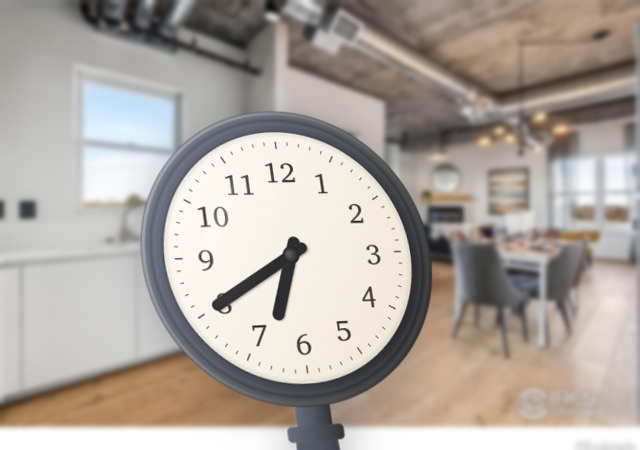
6:40
